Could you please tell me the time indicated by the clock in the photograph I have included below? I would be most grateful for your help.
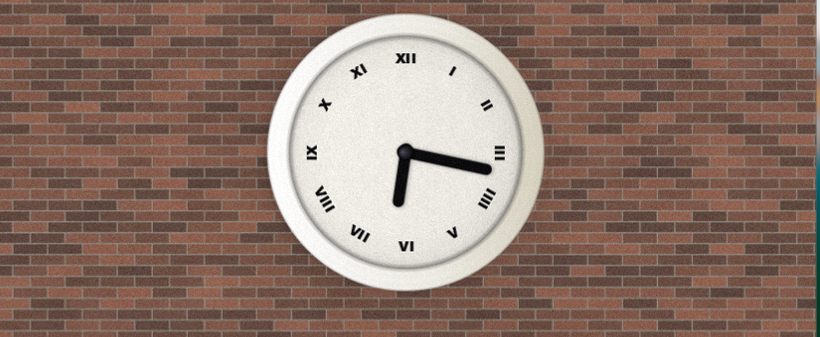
6:17
